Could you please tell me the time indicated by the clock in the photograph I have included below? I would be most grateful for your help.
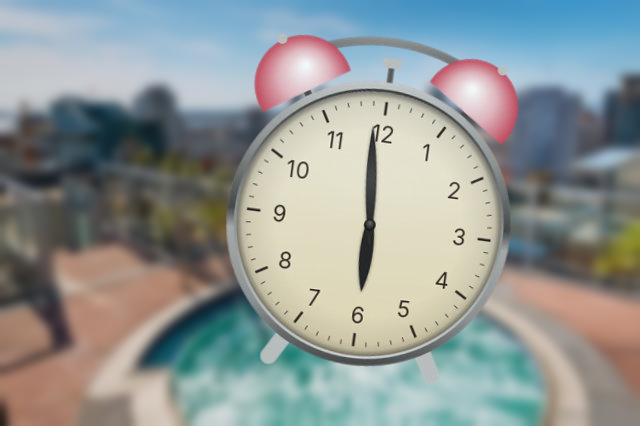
5:59
